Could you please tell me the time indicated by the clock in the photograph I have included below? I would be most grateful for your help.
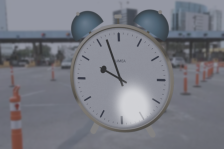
9:57
